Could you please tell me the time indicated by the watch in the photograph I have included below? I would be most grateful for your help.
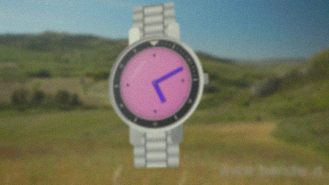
5:11
